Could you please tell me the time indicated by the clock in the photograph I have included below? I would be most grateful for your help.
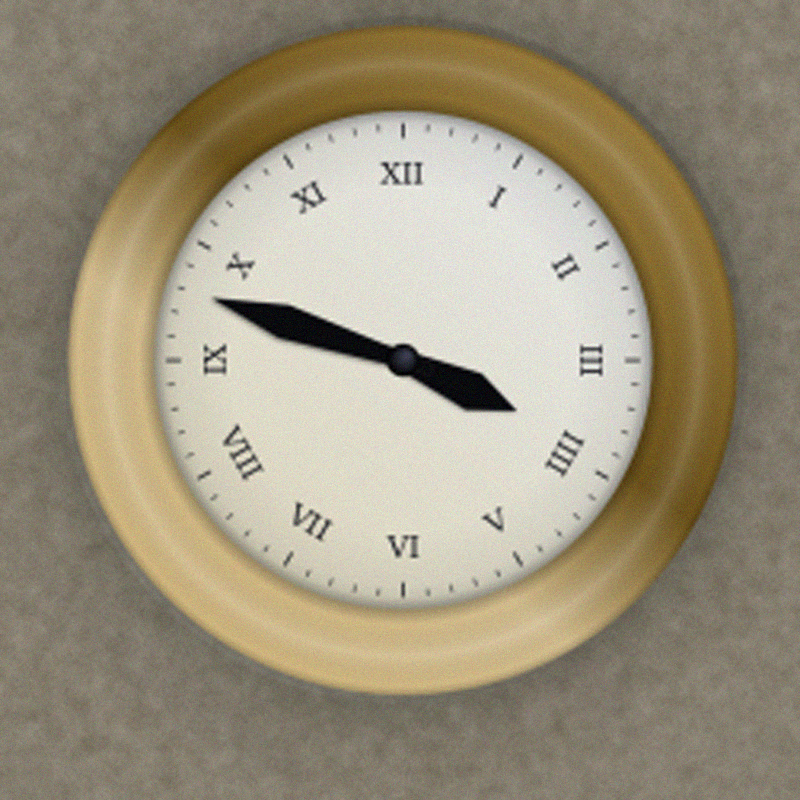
3:48
